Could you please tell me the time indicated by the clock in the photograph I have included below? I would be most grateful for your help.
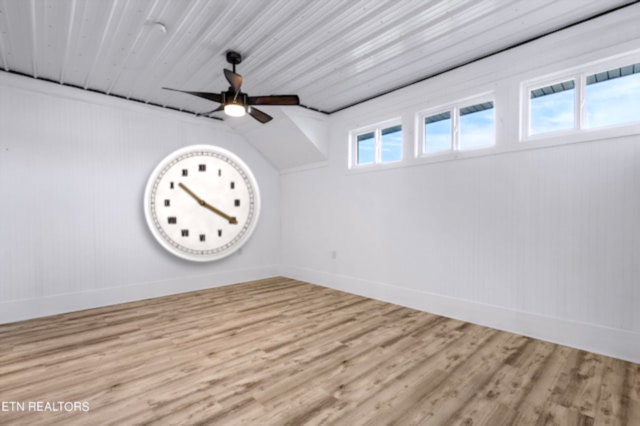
10:20
